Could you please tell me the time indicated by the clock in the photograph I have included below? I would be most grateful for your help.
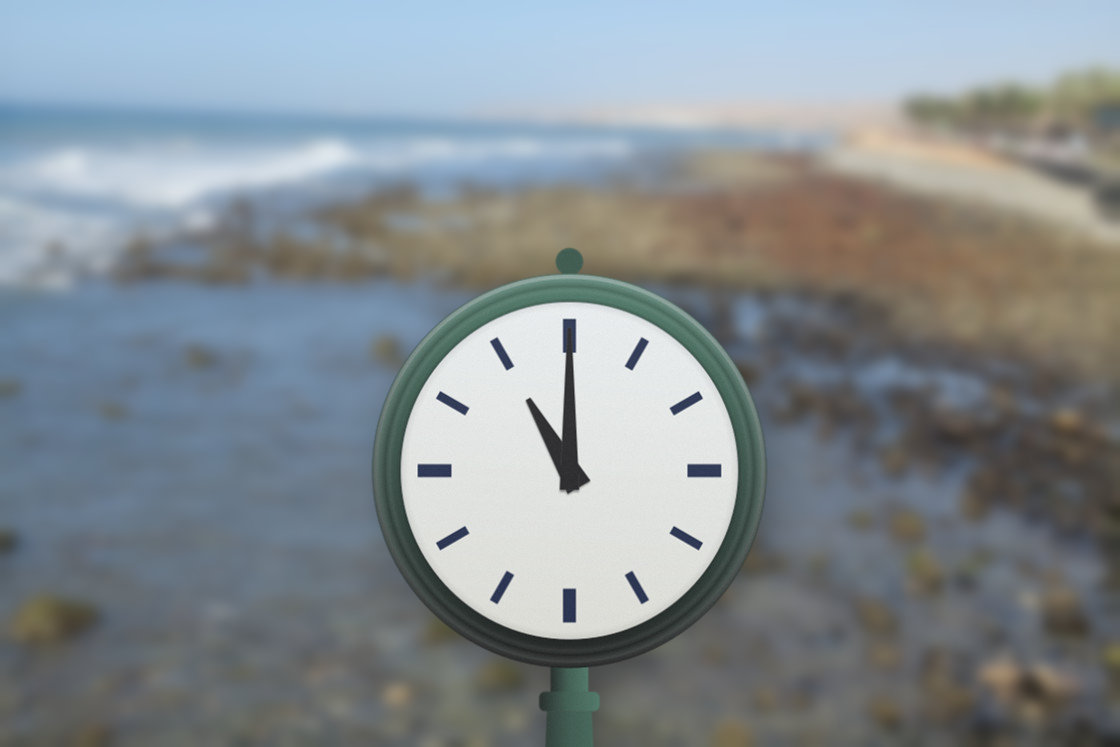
11:00
